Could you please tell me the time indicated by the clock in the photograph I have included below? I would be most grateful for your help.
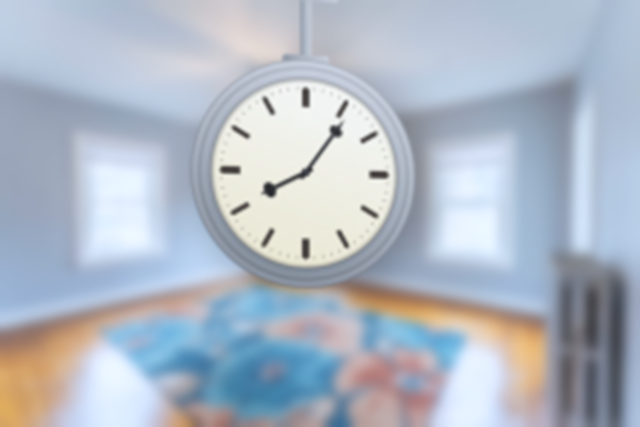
8:06
